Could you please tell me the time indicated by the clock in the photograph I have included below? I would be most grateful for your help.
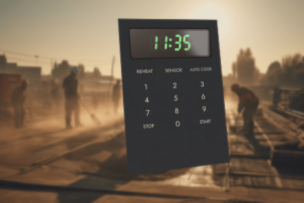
11:35
